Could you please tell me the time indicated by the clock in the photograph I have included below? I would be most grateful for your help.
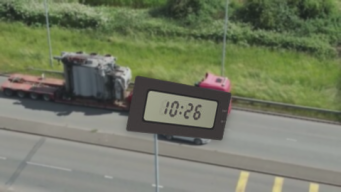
10:26
